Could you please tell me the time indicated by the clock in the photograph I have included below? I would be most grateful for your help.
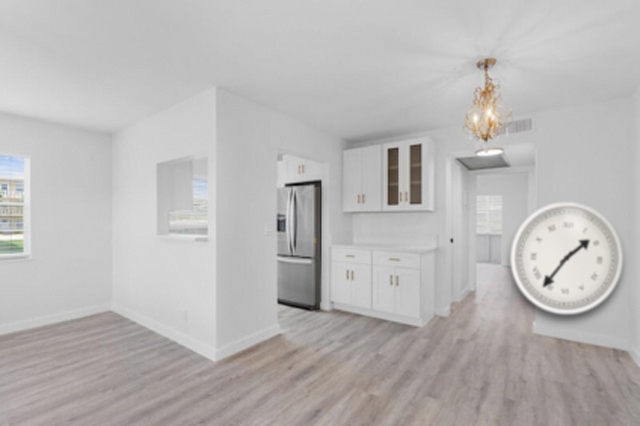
1:36
